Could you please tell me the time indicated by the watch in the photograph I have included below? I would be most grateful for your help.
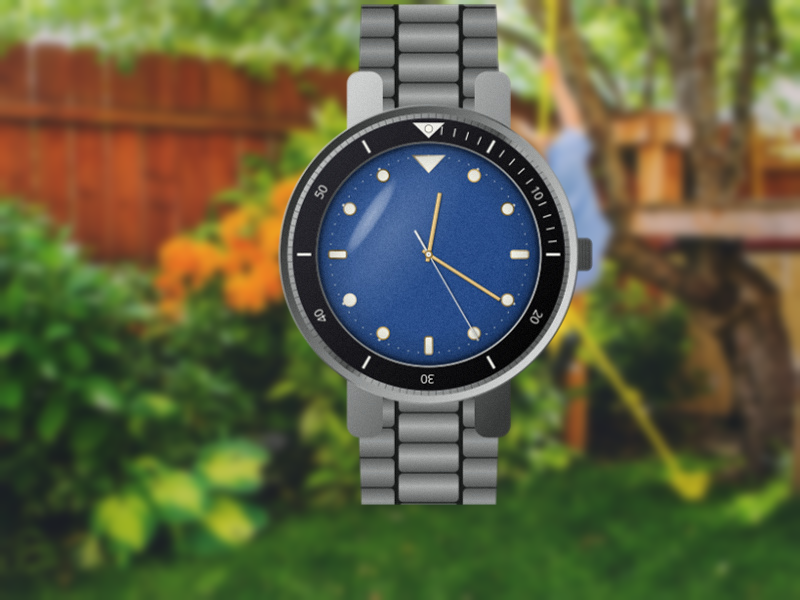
12:20:25
